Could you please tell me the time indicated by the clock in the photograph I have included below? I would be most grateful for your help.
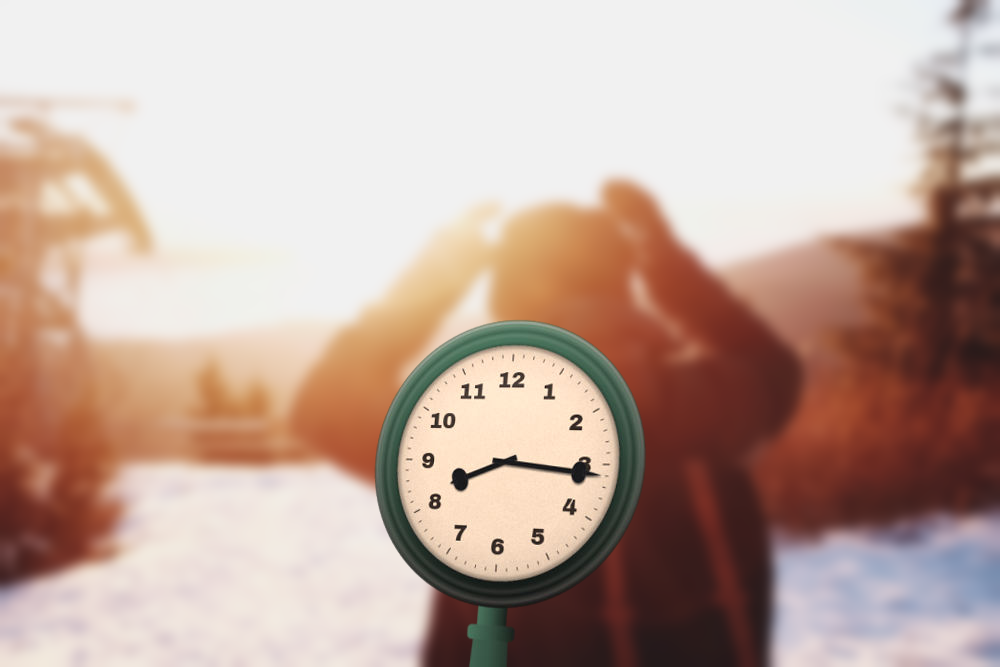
8:16
